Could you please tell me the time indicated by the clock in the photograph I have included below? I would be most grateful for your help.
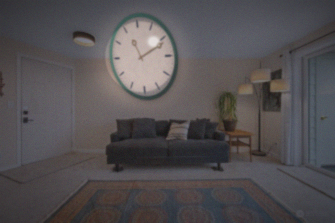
11:11
